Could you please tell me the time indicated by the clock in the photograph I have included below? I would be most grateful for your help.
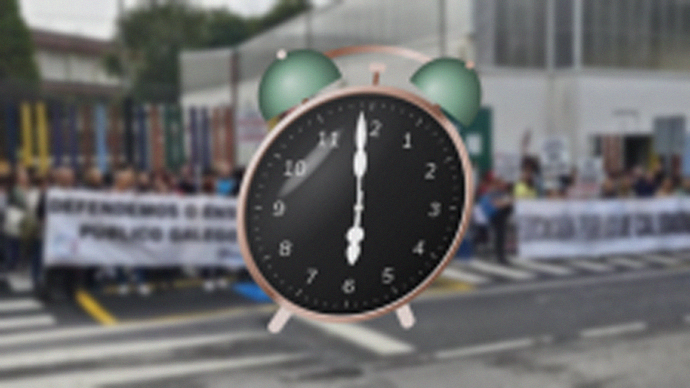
5:59
